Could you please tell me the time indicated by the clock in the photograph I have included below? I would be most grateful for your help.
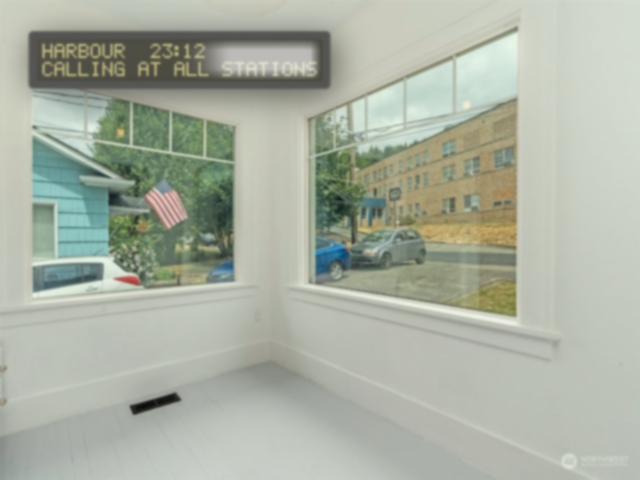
23:12
